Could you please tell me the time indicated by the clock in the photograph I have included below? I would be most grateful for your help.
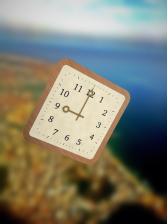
9:00
